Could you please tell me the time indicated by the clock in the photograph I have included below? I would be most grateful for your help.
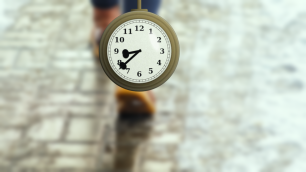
8:38
